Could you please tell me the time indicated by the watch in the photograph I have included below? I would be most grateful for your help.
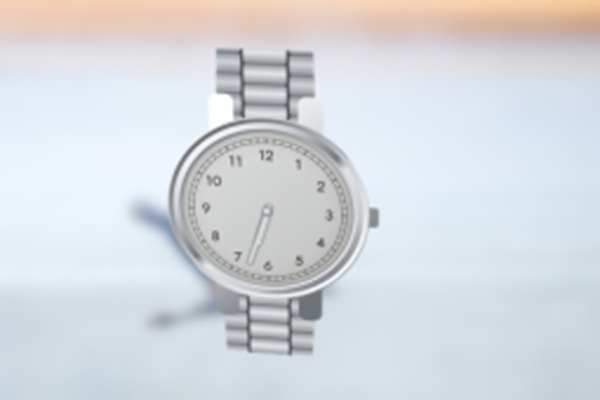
6:33
